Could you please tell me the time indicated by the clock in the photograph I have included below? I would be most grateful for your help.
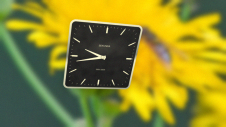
9:43
